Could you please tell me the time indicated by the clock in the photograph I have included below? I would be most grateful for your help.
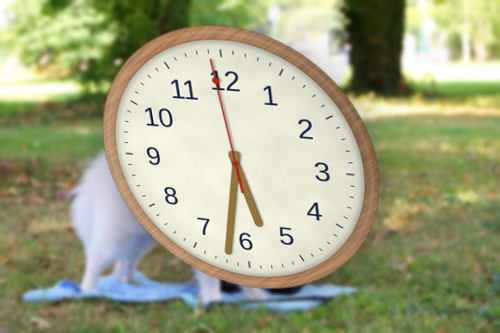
5:31:59
